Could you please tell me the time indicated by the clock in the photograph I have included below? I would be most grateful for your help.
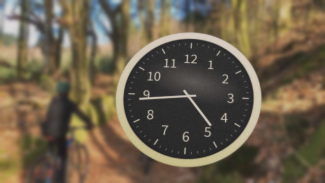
4:44
